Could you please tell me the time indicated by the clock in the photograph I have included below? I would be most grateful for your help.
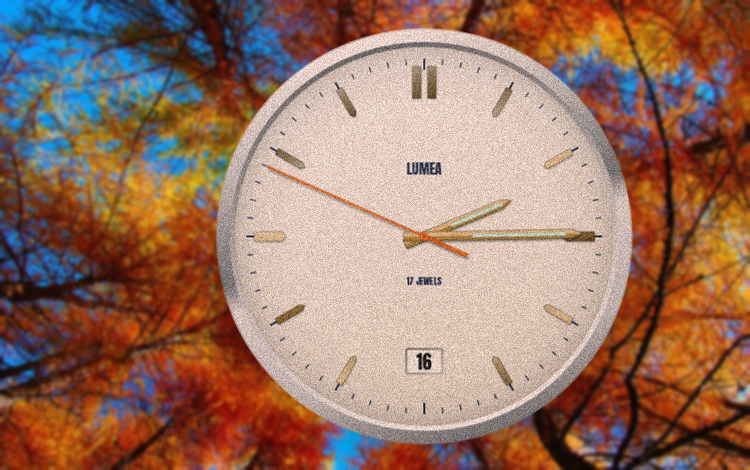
2:14:49
